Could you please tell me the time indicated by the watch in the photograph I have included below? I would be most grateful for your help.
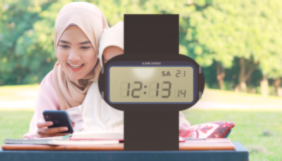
12:13
